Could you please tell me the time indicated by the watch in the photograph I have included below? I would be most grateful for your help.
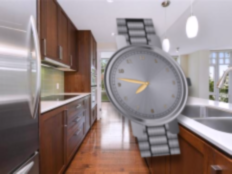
7:47
